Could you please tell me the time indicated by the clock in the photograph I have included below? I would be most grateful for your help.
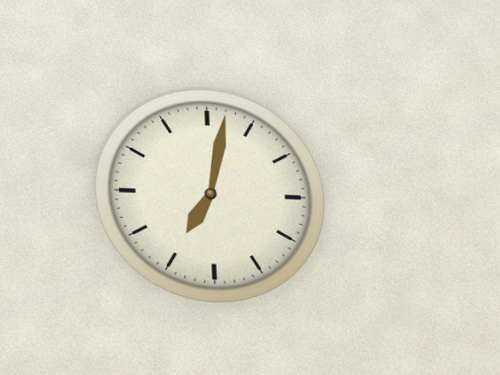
7:02
